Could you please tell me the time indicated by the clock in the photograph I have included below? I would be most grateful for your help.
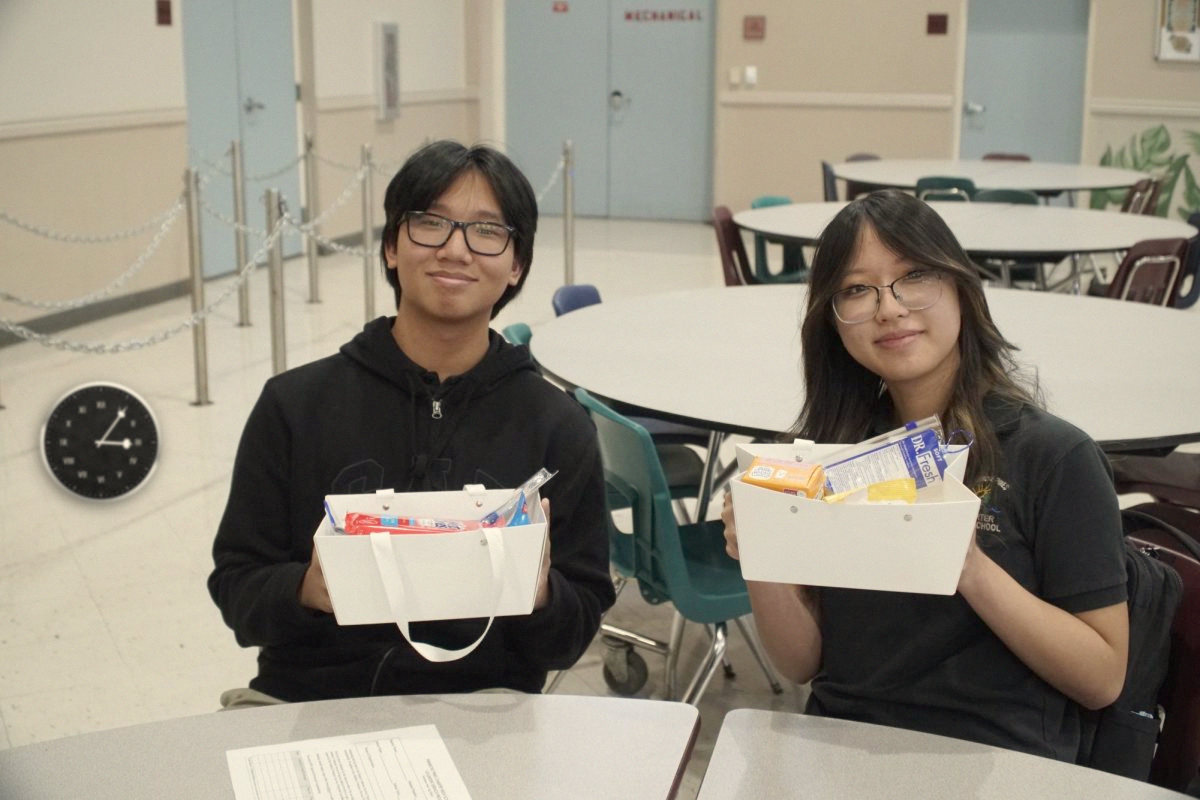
3:06
